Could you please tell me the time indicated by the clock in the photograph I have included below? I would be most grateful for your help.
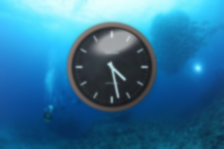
4:28
